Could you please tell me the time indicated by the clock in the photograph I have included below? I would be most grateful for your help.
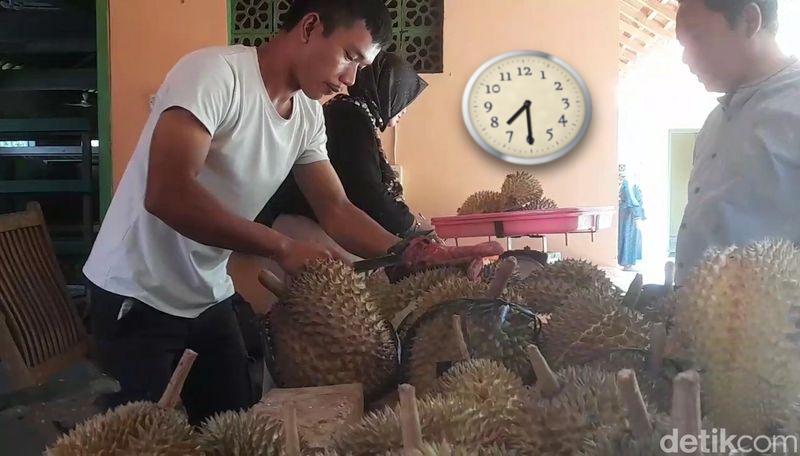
7:30
